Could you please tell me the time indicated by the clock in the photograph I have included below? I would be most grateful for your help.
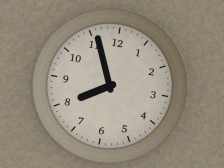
7:56
